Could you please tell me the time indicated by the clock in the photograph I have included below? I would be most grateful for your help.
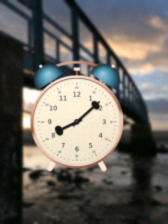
8:08
